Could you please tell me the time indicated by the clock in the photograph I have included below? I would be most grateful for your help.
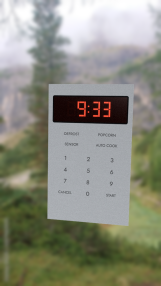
9:33
